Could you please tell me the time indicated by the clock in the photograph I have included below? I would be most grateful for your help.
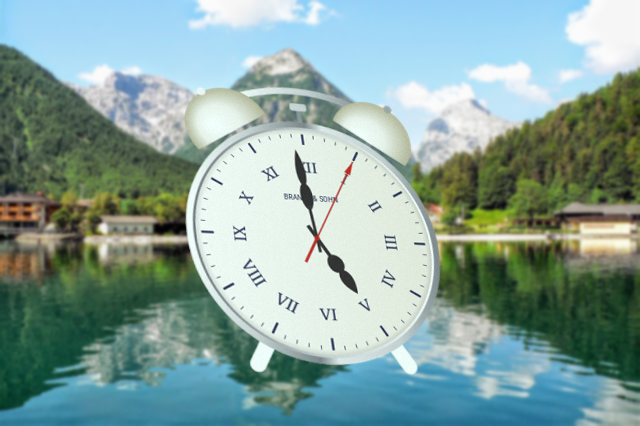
4:59:05
